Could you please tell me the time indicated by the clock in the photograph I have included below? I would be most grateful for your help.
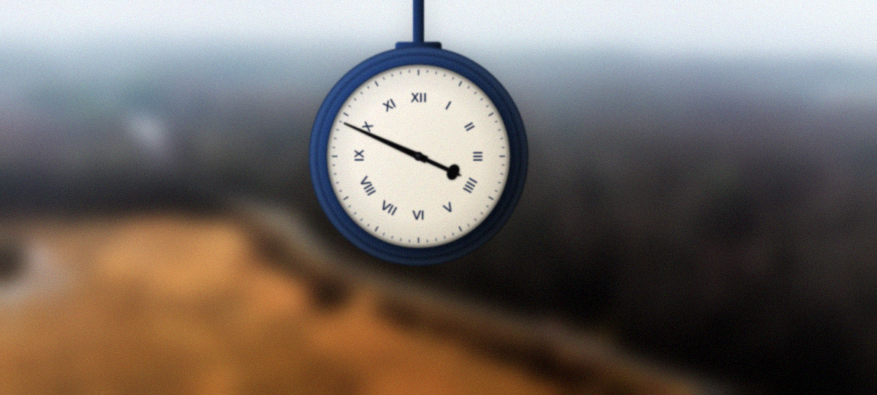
3:49
